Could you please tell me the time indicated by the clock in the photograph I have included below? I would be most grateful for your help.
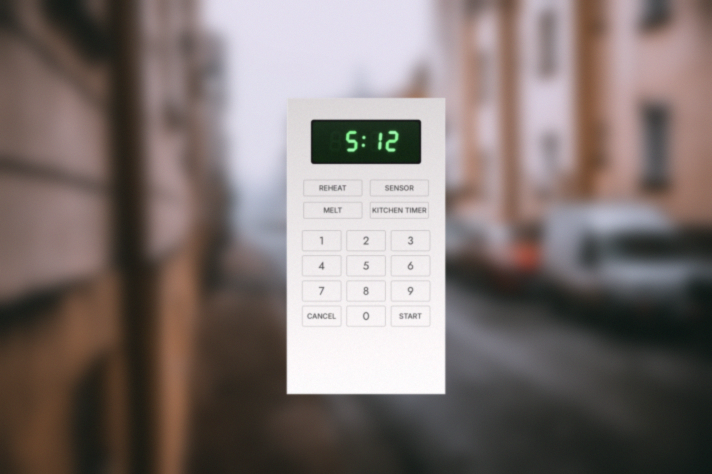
5:12
